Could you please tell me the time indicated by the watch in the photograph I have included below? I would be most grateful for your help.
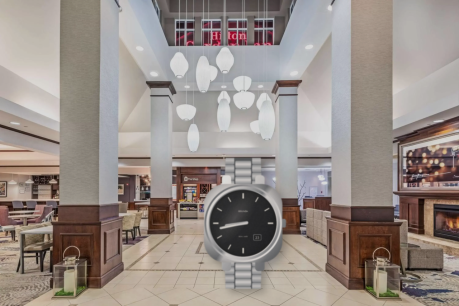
8:43
